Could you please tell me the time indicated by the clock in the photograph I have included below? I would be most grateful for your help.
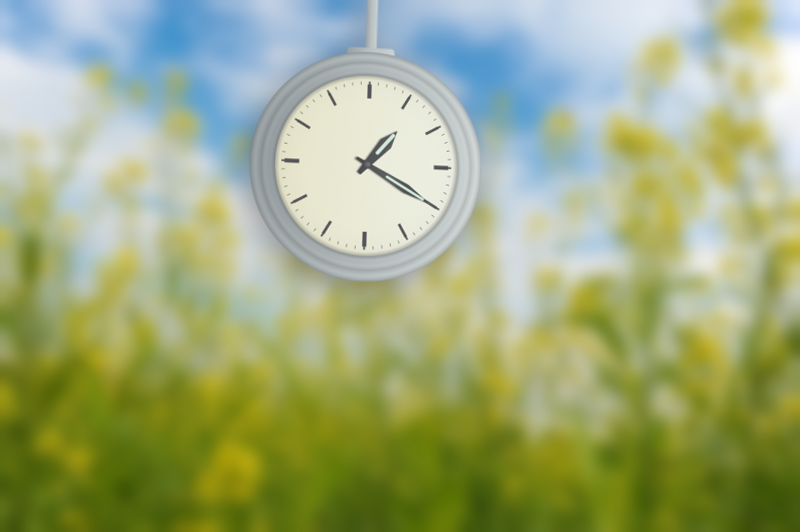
1:20
